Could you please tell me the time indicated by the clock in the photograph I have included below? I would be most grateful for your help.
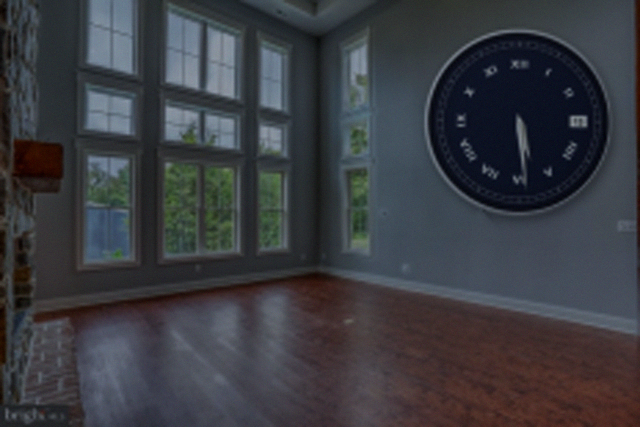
5:29
